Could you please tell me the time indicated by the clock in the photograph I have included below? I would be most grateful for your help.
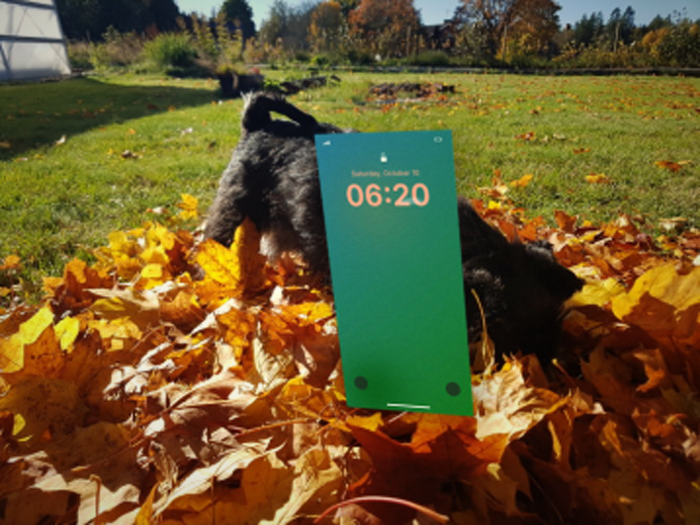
6:20
